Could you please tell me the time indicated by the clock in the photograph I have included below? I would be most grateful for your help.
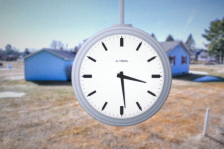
3:29
